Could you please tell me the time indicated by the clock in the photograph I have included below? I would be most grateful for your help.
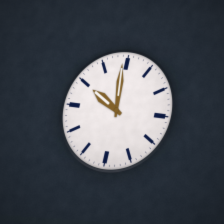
9:59
